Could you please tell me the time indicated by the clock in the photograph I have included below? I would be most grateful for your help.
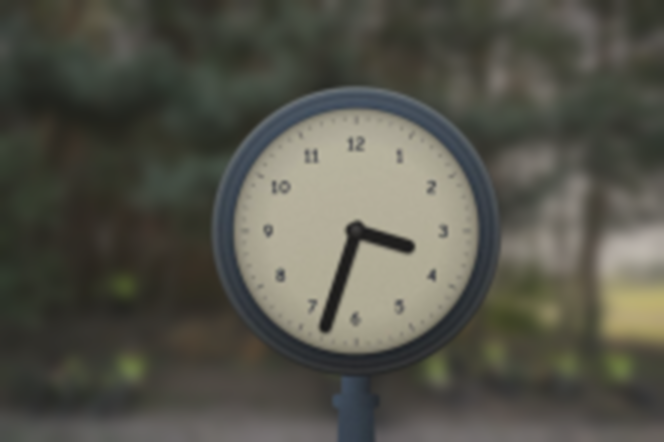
3:33
